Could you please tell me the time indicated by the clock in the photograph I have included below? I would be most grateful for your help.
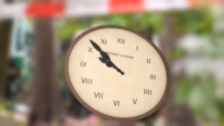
9:52
